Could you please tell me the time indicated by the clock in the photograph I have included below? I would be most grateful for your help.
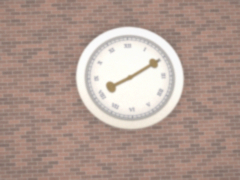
8:10
